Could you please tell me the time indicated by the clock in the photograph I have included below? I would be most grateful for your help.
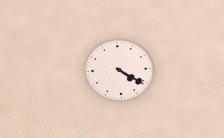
4:21
